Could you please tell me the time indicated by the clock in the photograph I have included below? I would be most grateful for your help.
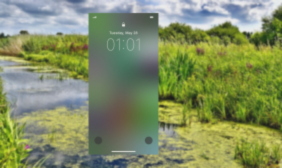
1:01
